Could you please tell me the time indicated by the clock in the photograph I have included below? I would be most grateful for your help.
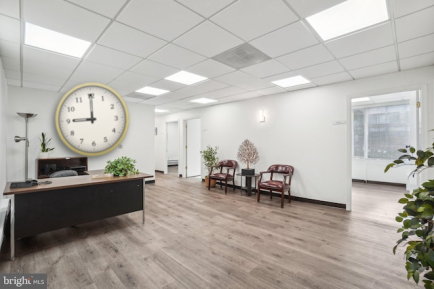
9:00
